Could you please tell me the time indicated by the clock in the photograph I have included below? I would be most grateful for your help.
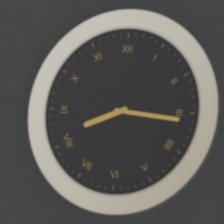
8:16
